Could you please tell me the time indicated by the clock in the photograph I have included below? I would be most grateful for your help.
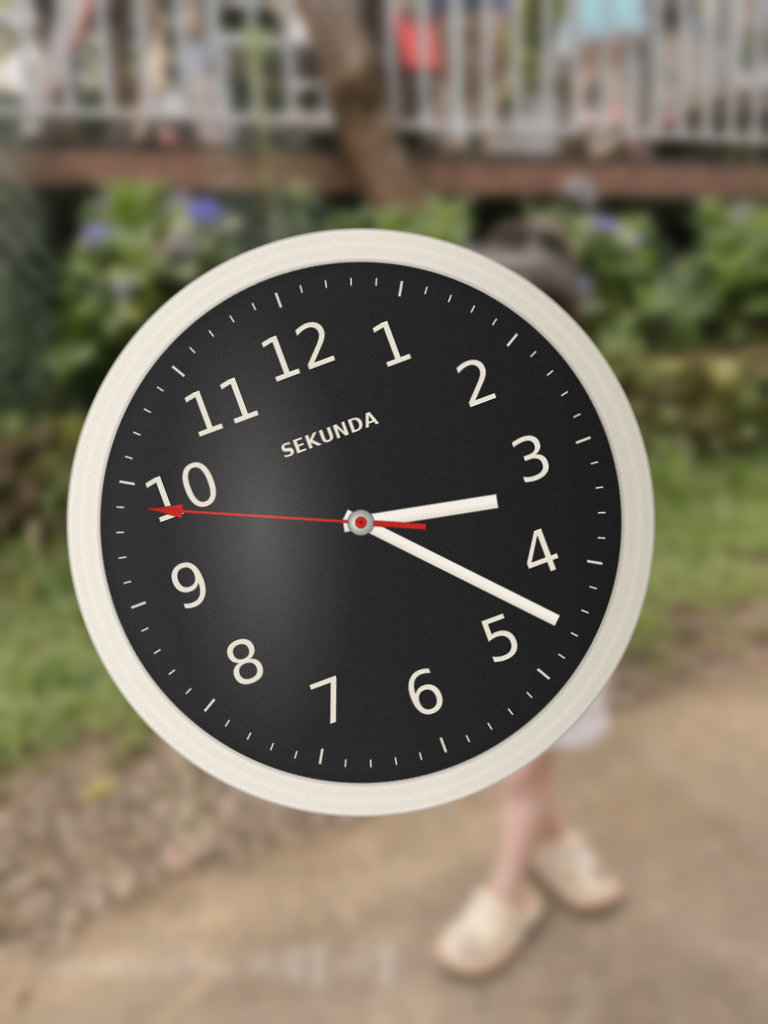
3:22:49
